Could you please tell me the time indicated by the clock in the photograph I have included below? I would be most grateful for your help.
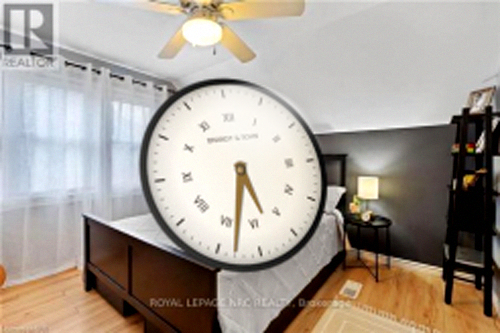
5:33
